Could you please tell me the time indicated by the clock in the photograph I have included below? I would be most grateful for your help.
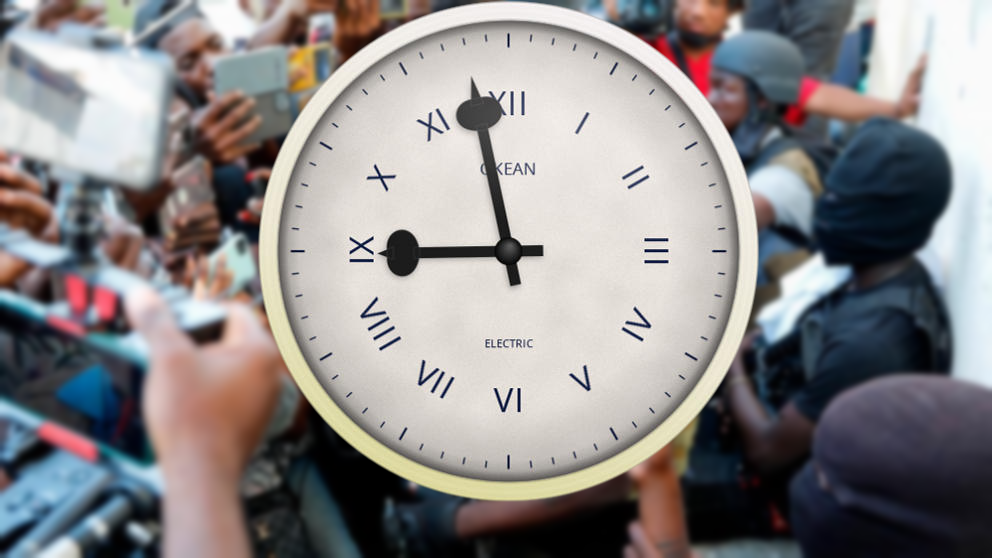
8:58
